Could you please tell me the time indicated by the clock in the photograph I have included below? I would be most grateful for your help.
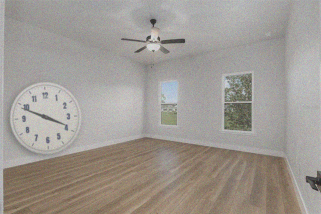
3:49
